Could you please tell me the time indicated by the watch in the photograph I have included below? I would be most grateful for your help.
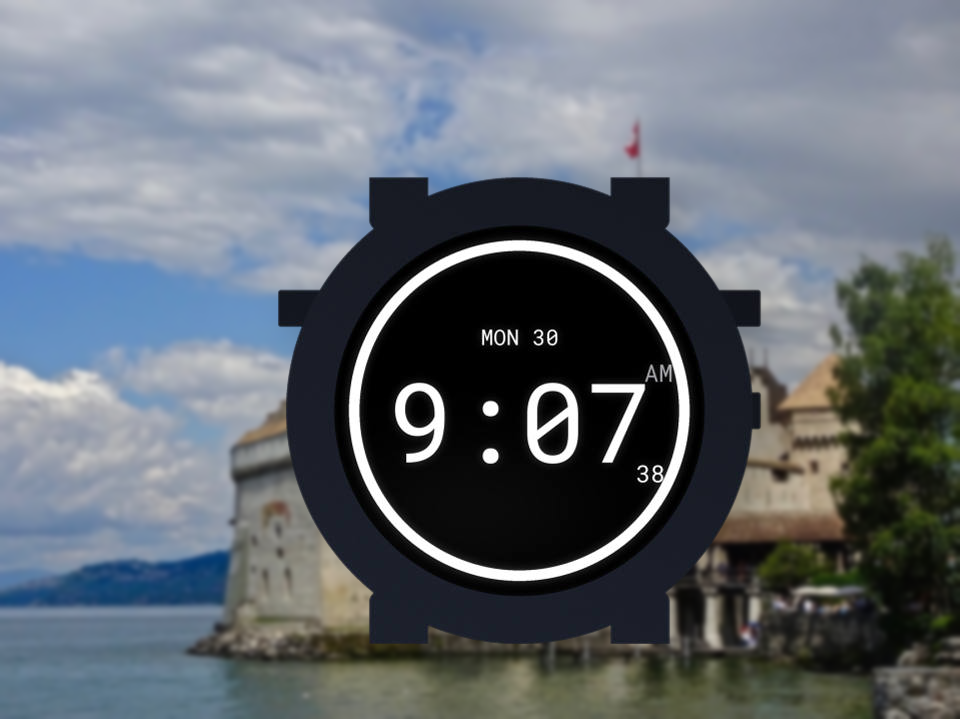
9:07:38
